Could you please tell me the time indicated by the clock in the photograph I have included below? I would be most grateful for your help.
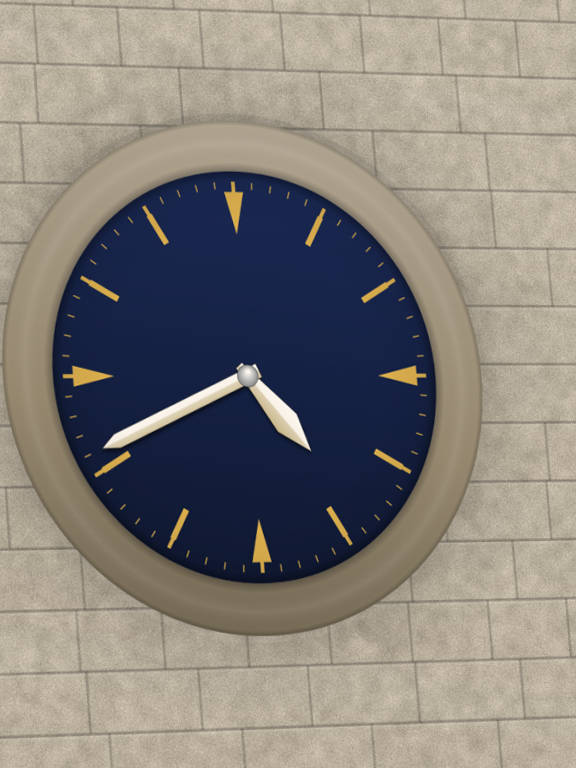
4:41
